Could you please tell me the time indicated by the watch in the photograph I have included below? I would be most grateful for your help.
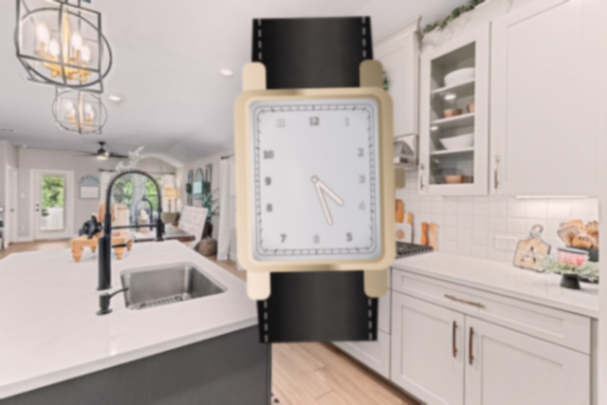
4:27
